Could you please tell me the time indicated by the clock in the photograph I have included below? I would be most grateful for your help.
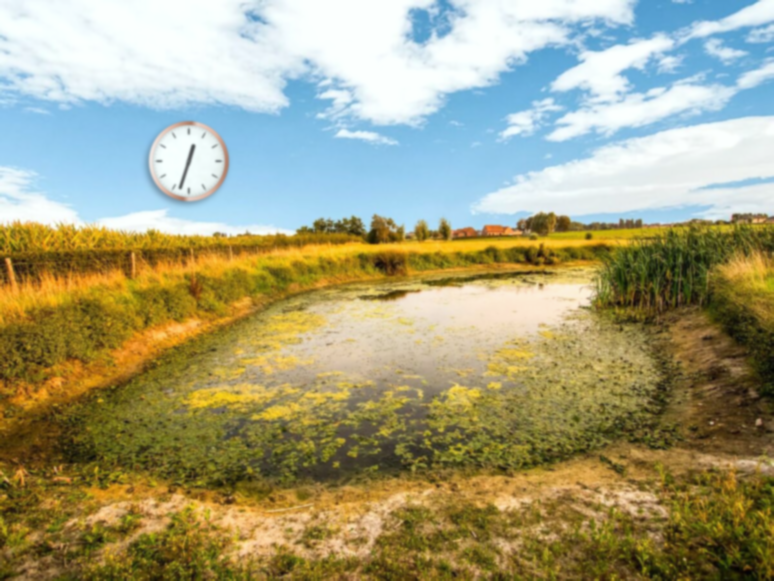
12:33
